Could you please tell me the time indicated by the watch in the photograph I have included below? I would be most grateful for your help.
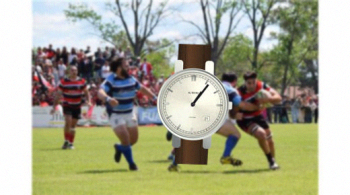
1:06
